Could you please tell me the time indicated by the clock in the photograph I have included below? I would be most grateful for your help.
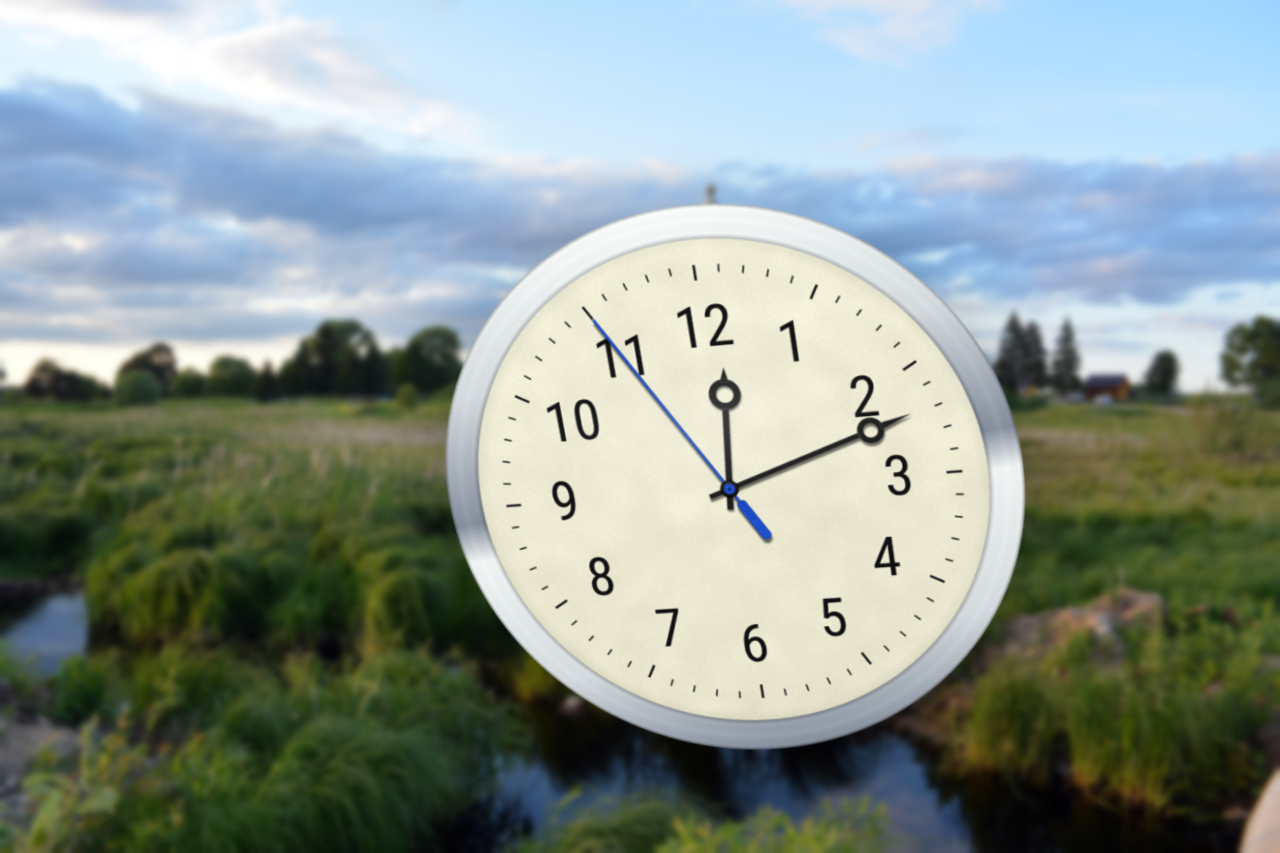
12:11:55
